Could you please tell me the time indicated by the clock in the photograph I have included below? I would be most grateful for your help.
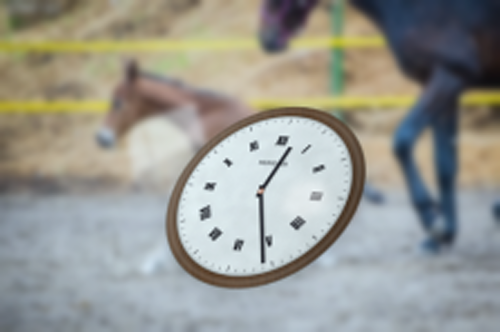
12:26
